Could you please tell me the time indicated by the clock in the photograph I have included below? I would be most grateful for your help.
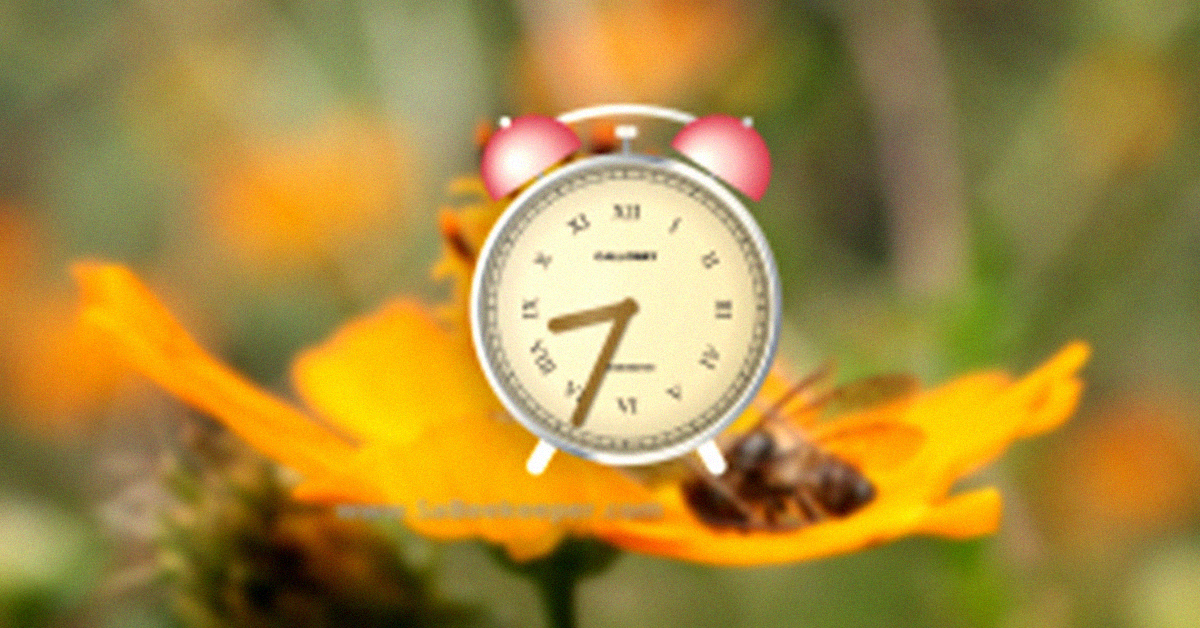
8:34
